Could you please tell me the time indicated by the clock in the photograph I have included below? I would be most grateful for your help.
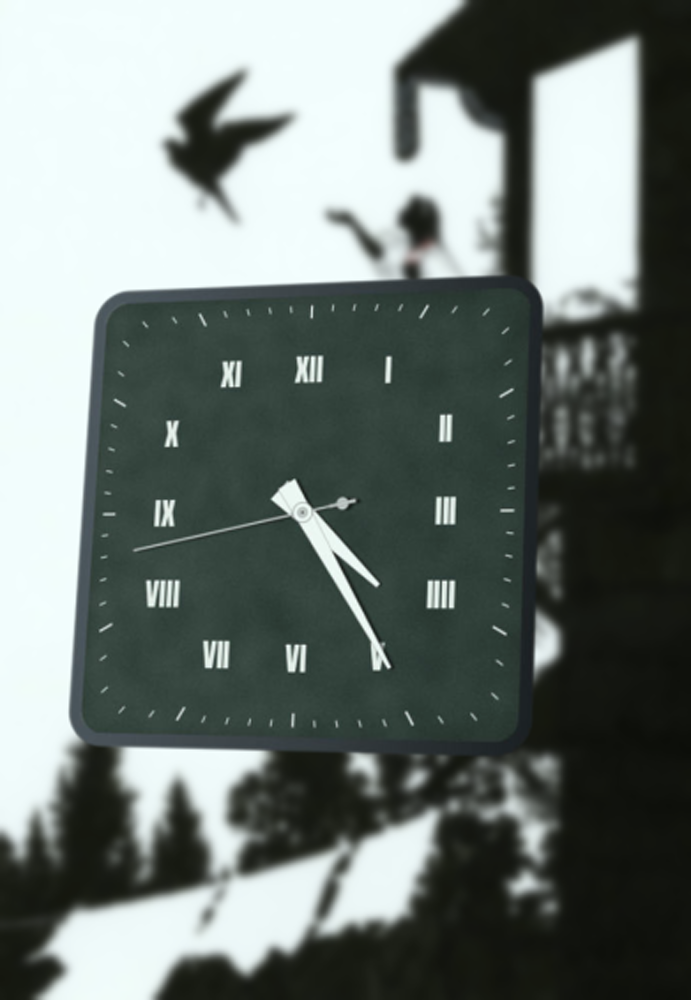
4:24:43
